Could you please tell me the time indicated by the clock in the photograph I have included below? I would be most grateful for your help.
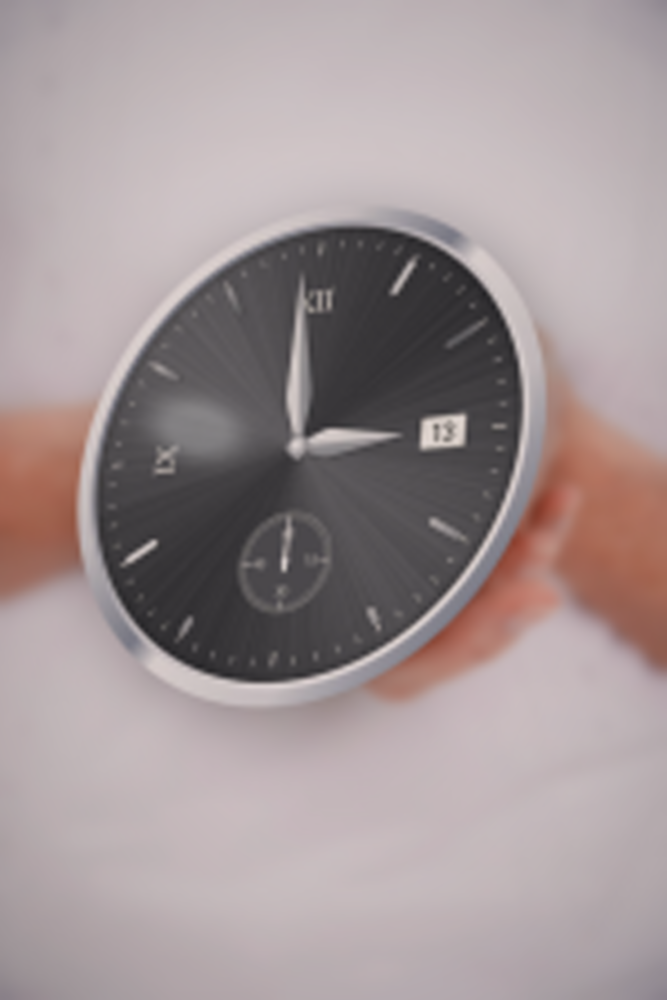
2:59
